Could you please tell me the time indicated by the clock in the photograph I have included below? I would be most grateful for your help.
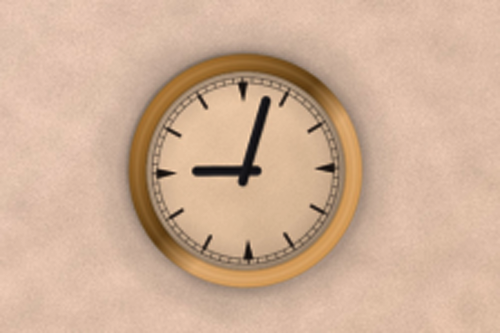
9:03
